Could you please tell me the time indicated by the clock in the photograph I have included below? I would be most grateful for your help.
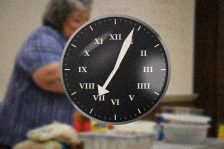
7:04
